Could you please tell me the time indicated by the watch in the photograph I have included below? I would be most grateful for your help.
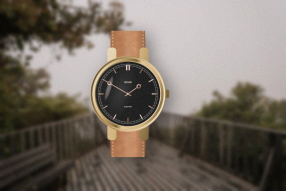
1:50
